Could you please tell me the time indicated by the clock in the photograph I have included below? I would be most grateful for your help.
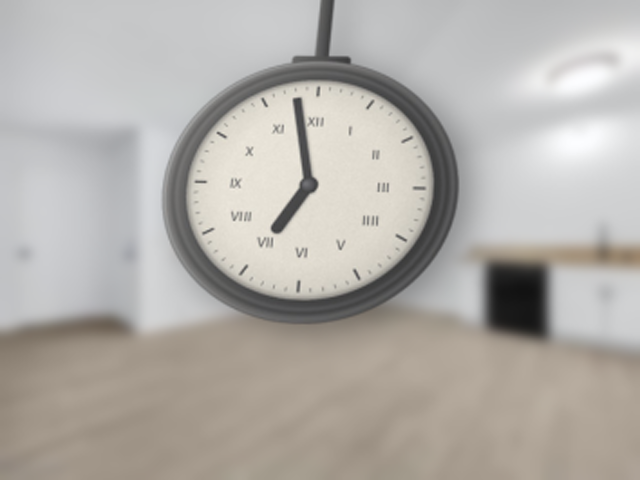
6:58
